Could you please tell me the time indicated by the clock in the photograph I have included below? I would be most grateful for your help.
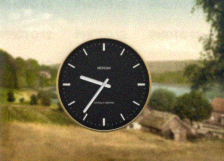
9:36
